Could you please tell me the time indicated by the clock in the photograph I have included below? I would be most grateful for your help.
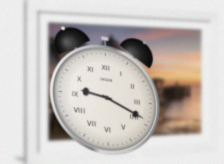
9:19
